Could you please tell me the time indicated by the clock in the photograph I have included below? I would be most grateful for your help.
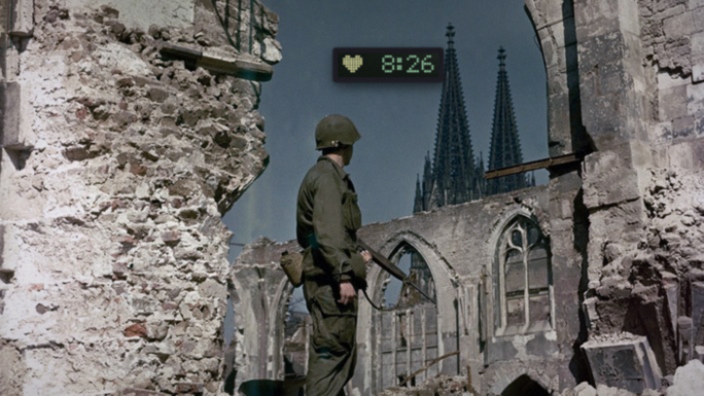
8:26
